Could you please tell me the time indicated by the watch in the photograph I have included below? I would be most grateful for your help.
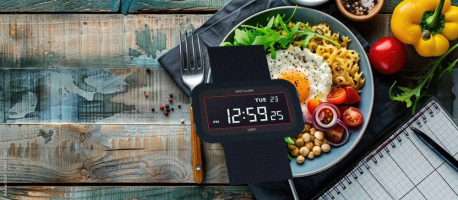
12:59:25
